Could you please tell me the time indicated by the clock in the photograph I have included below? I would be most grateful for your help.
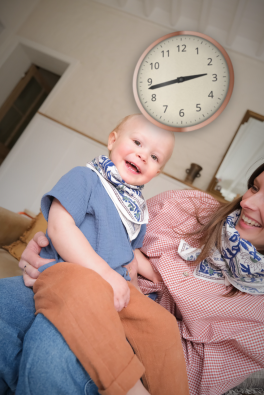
2:43
